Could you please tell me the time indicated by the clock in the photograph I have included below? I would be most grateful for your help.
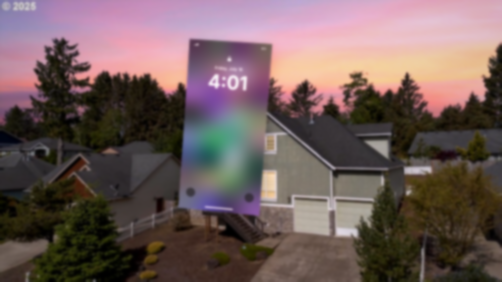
4:01
